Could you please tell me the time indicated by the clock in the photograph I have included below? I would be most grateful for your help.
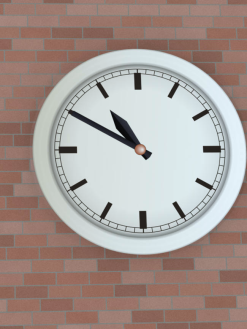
10:50
